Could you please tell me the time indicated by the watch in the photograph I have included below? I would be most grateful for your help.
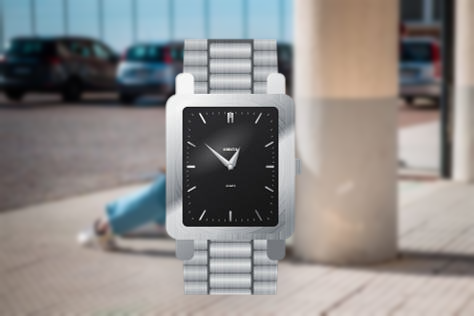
12:52
